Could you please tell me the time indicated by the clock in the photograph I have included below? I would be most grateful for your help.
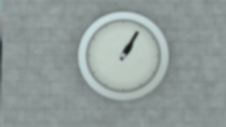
1:05
